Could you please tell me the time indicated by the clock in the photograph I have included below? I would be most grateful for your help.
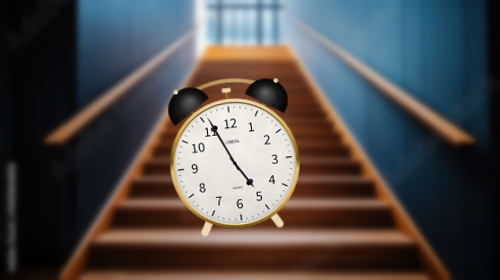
4:56
